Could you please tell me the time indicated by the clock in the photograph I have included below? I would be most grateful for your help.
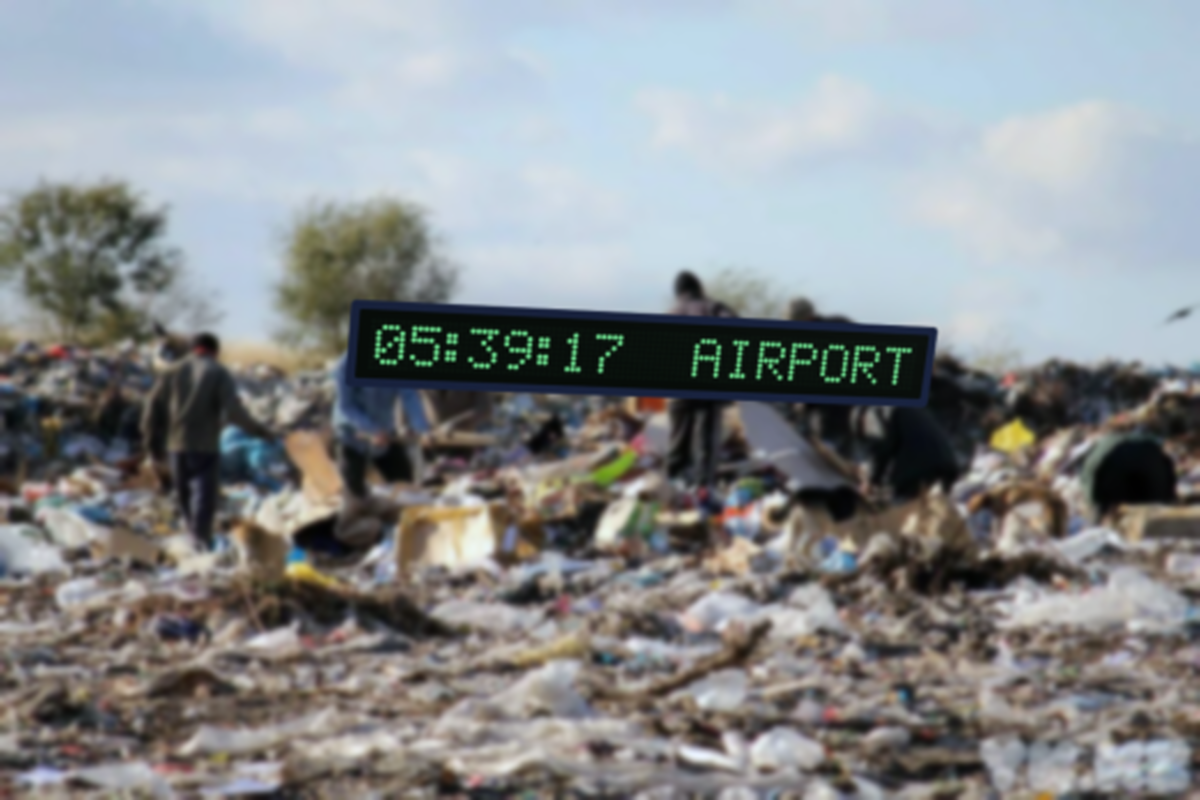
5:39:17
